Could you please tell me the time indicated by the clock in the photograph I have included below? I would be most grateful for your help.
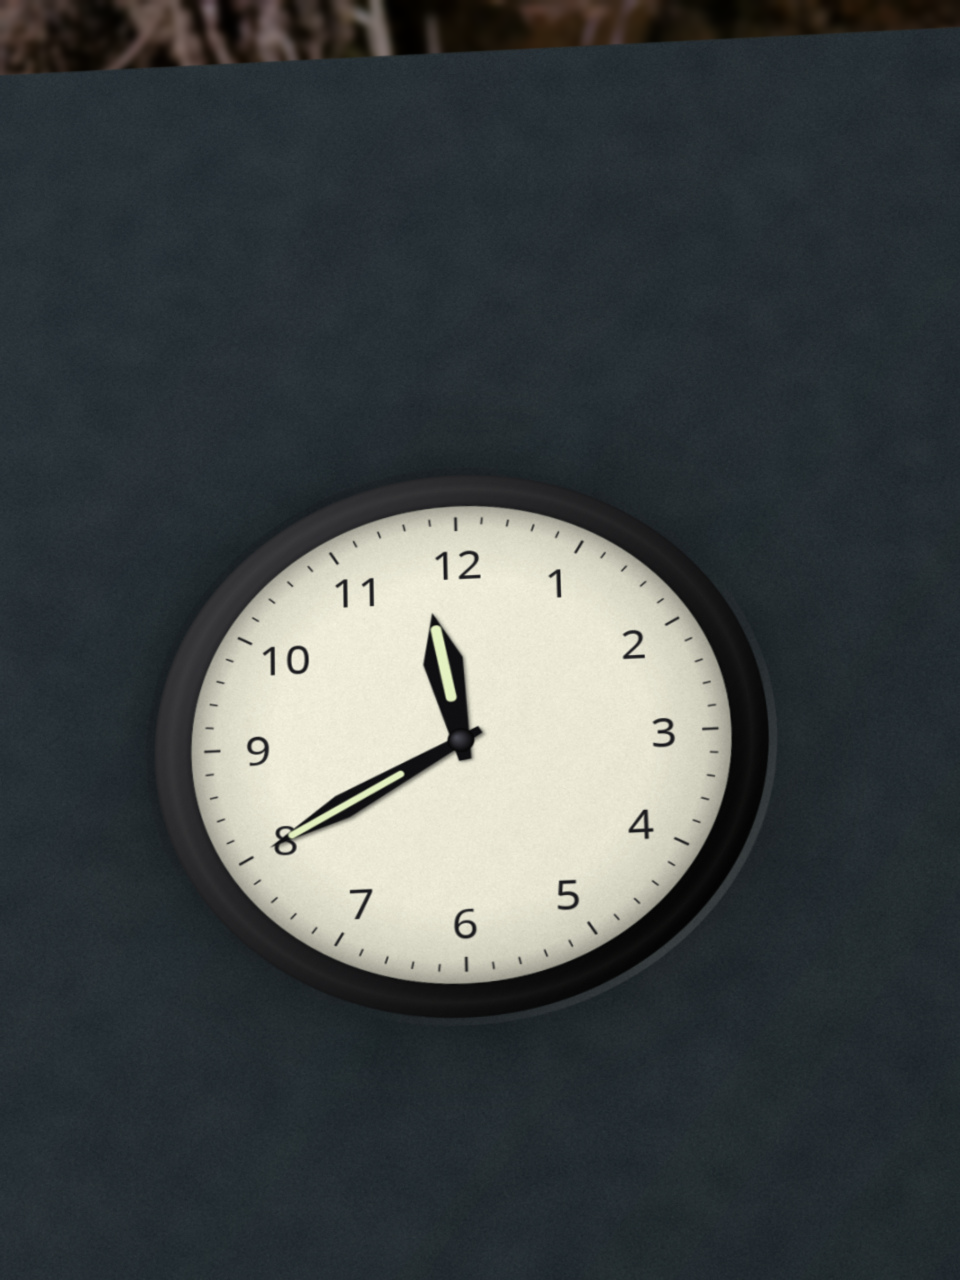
11:40
